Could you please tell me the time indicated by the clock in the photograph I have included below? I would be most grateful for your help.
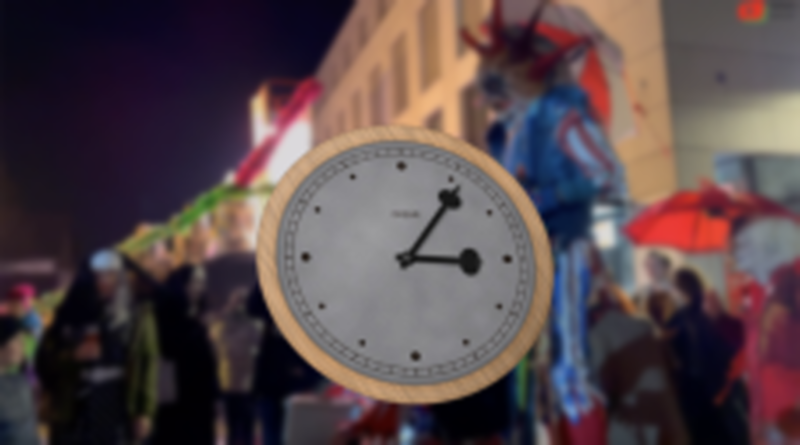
3:06
